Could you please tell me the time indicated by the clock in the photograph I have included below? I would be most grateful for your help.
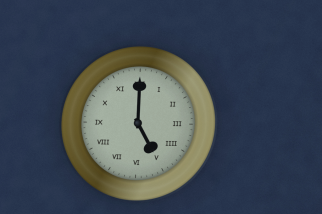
5:00
